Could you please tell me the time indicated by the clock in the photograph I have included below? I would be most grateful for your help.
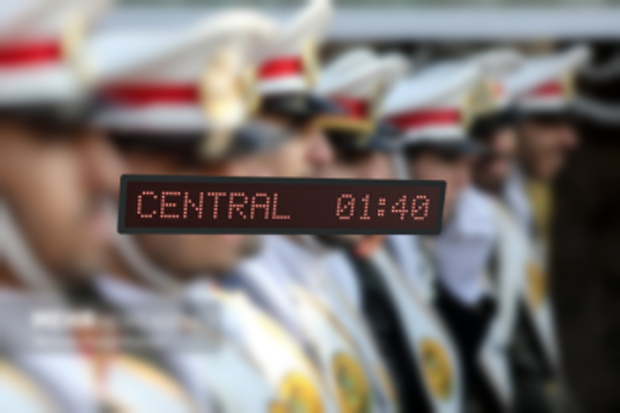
1:40
